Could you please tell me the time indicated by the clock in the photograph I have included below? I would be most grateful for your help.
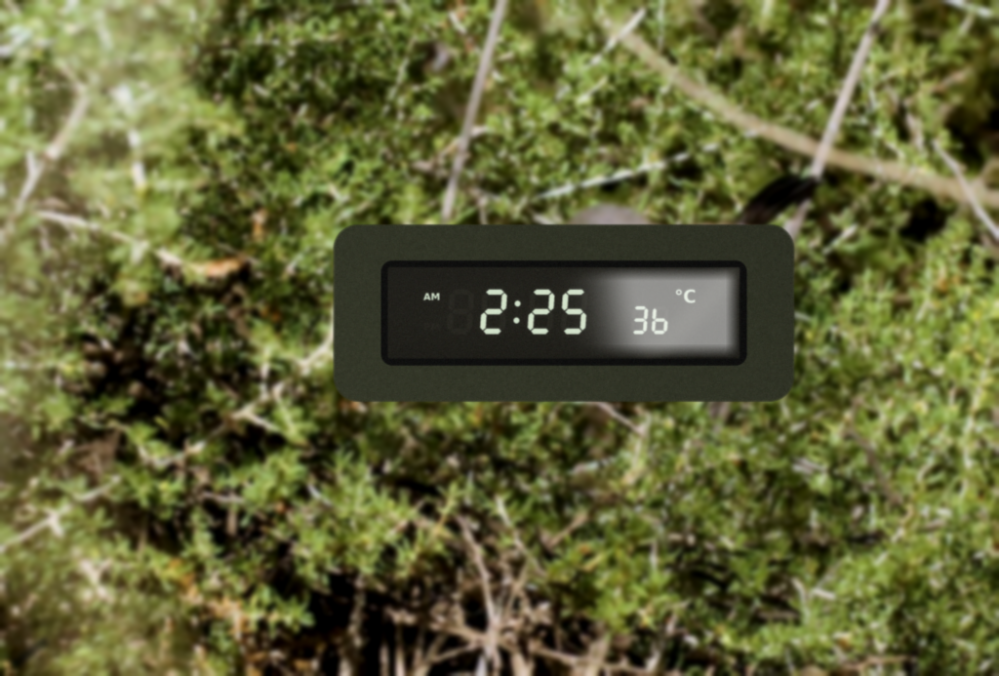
2:25
